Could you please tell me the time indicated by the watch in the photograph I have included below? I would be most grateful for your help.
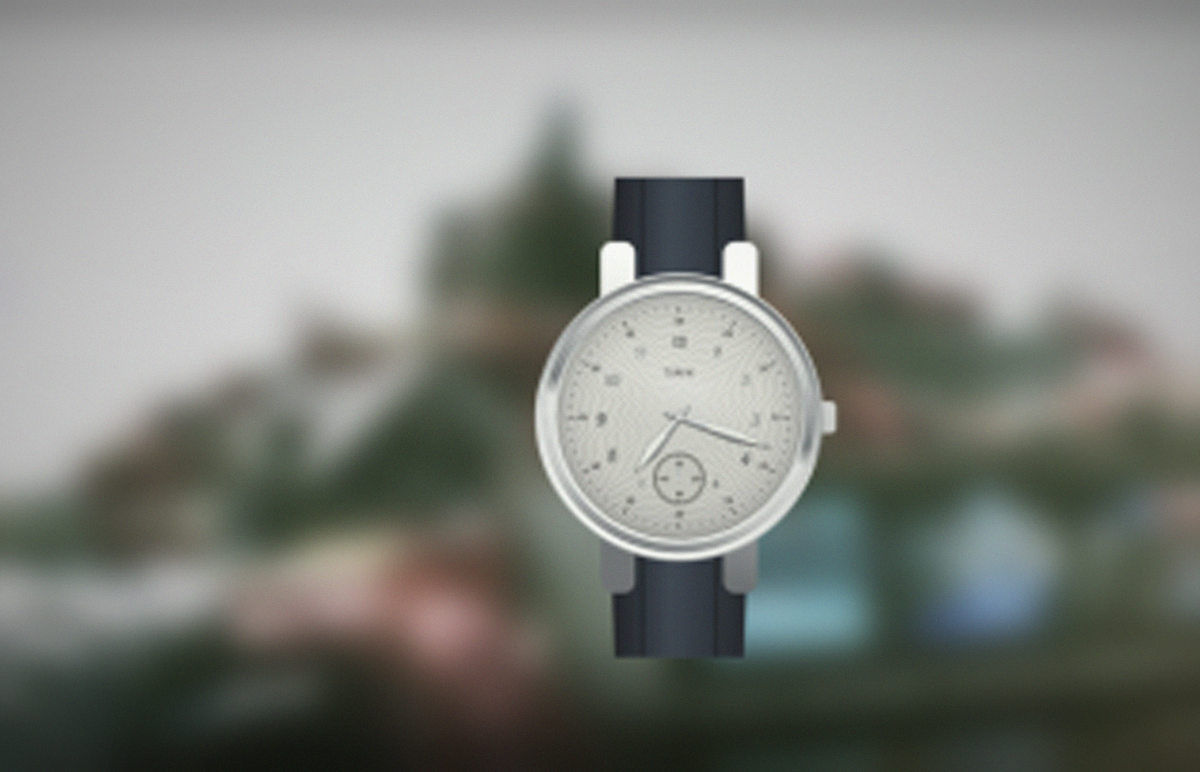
7:18
